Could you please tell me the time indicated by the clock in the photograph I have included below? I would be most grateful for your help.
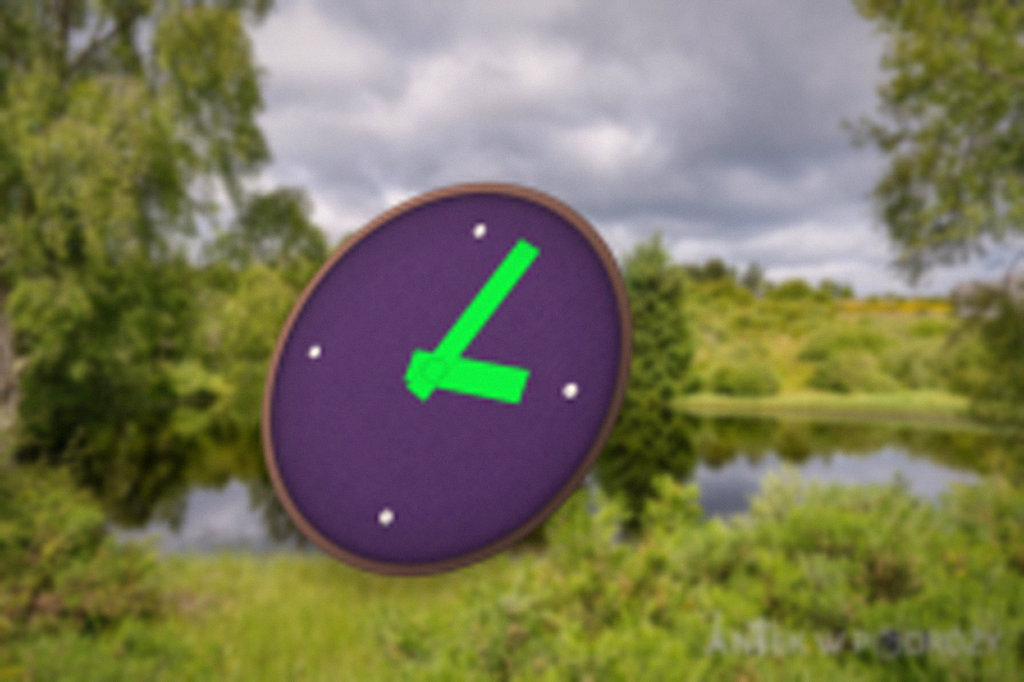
3:04
